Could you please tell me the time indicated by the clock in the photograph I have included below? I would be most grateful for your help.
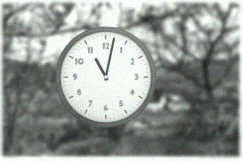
11:02
